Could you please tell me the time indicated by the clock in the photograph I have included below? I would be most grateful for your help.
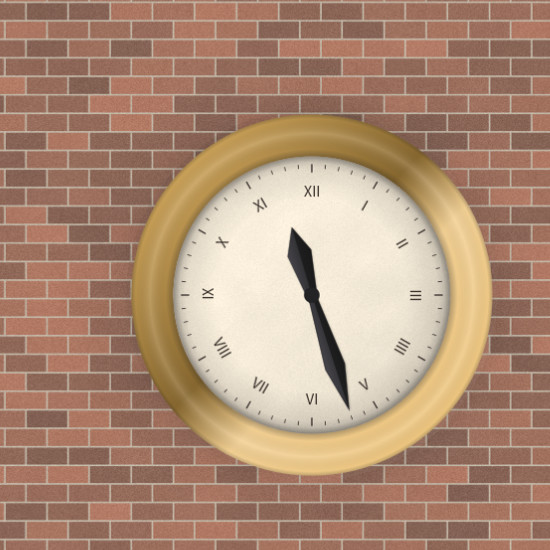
11:27
